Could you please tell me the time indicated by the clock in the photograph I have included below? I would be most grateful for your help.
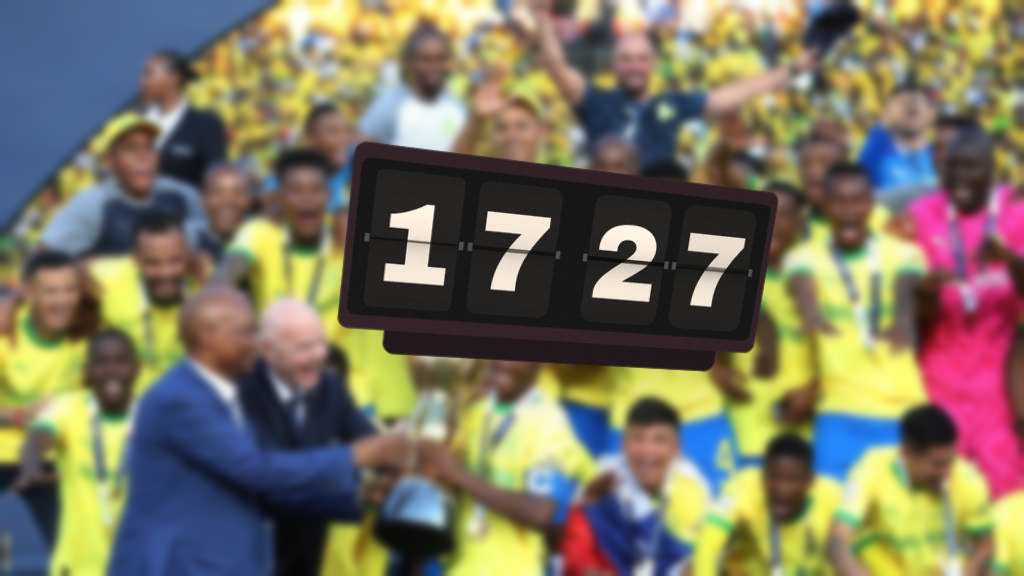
17:27
